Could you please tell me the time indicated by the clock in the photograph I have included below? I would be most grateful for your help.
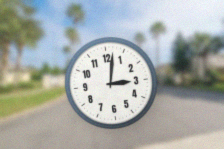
3:02
